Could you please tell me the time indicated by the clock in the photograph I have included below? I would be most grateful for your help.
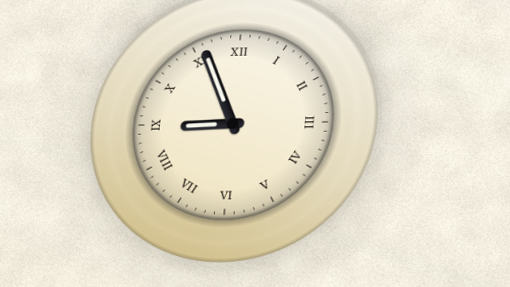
8:56
